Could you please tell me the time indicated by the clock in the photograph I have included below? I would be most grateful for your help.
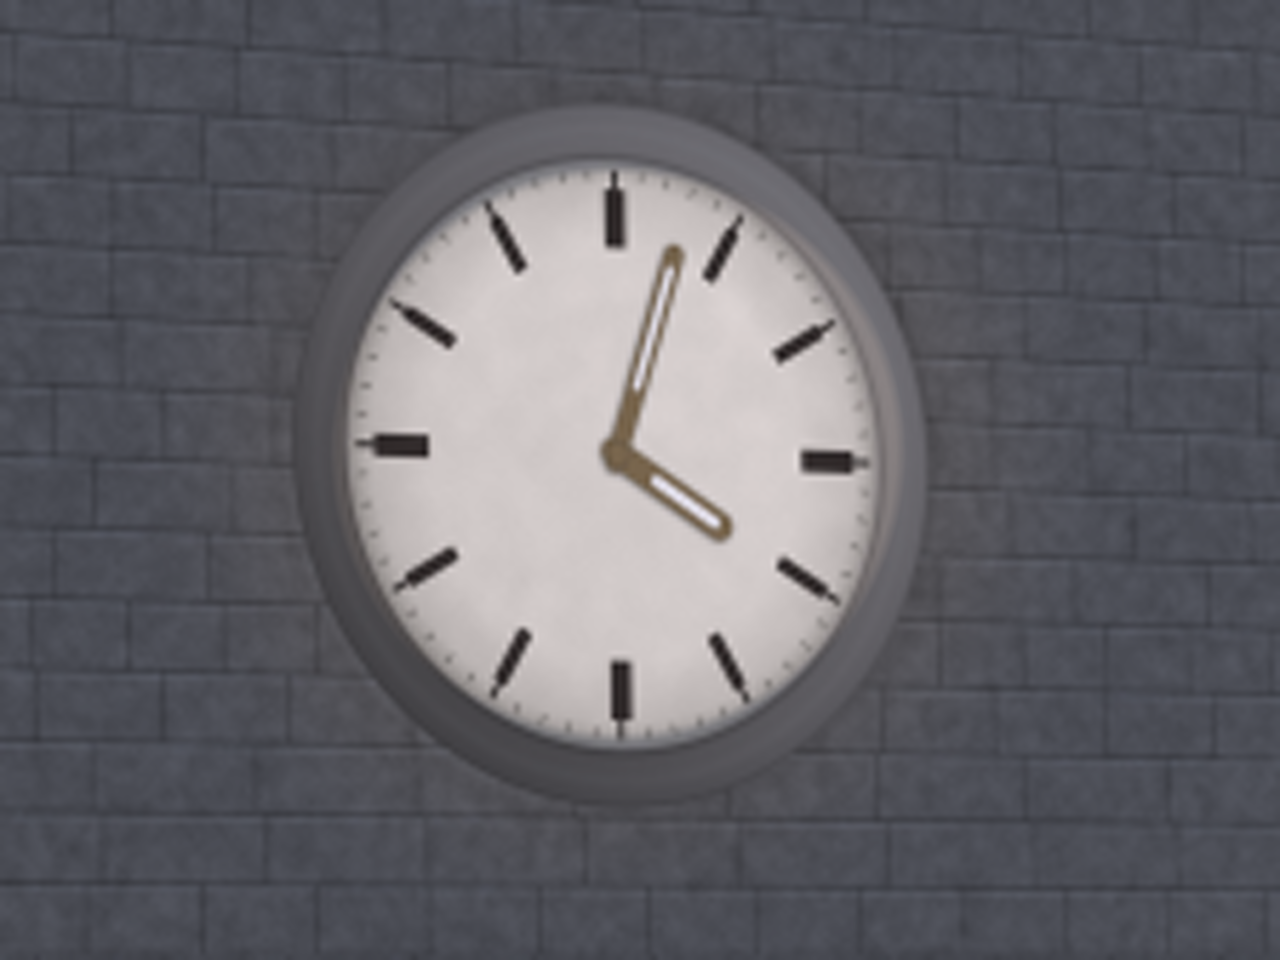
4:03
